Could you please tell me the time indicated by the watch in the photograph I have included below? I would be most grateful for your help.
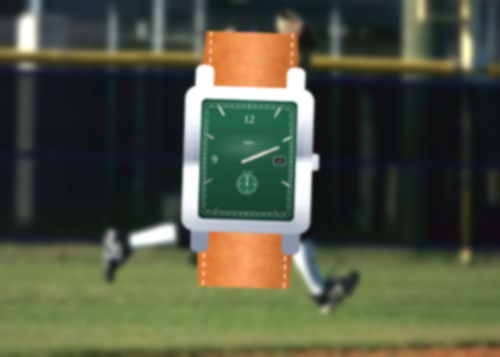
2:11
